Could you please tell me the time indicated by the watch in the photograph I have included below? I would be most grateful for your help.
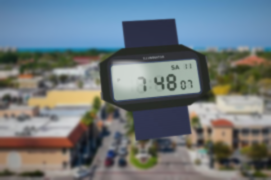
7:48
